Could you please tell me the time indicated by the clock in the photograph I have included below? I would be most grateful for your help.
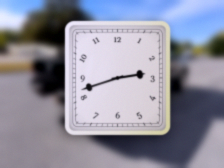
2:42
